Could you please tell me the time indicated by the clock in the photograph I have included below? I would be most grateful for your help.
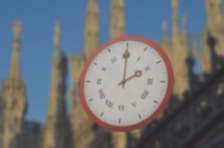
2:00
